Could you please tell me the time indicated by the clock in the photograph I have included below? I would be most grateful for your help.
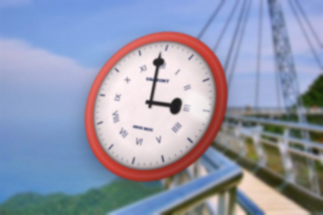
2:59
